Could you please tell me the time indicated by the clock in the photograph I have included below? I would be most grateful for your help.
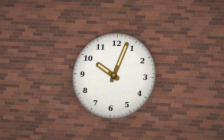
10:03
